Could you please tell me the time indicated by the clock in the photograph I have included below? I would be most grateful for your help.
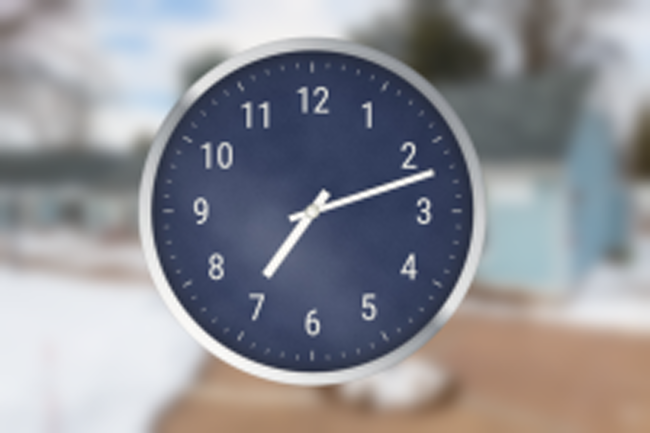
7:12
